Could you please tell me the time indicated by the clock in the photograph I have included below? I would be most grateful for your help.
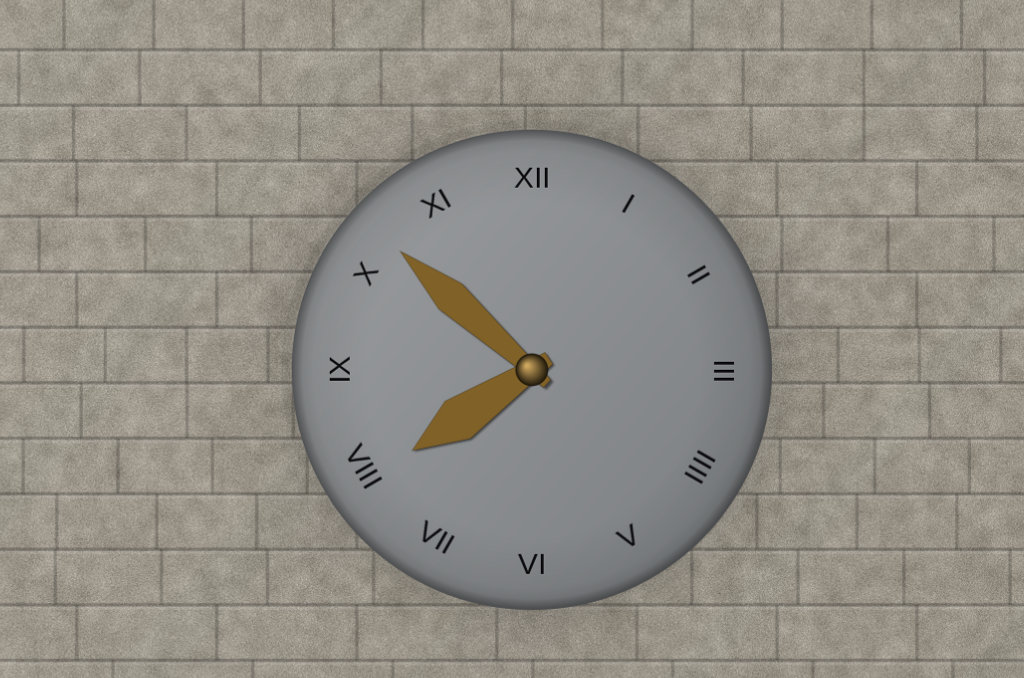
7:52
